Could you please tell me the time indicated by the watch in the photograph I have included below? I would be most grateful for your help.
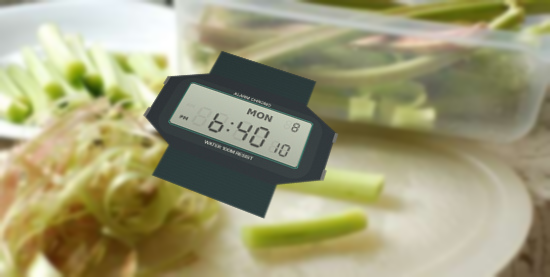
6:40:10
